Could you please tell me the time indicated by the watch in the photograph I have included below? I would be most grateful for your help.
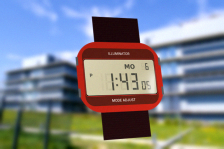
1:43:05
